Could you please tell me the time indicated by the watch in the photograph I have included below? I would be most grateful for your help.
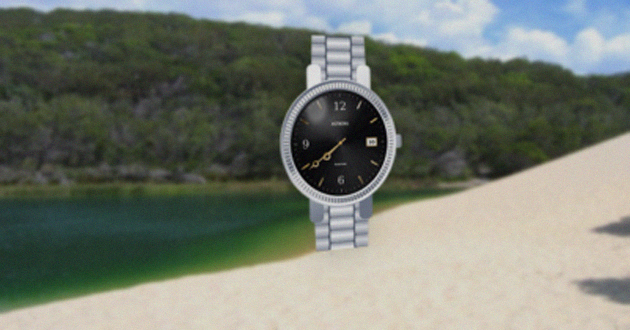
7:39
